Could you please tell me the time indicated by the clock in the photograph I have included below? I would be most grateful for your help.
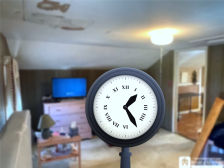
1:25
